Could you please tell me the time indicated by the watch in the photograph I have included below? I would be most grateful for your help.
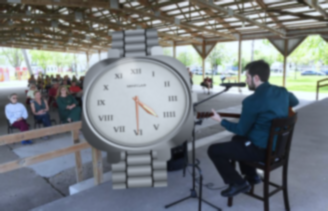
4:30
